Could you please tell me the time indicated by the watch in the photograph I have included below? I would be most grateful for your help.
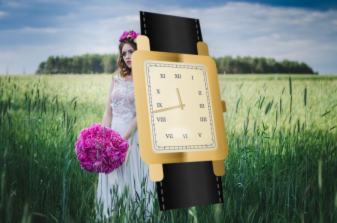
11:43
